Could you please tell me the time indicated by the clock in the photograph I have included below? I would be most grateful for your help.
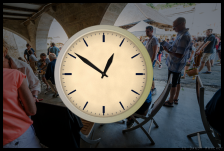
12:51
